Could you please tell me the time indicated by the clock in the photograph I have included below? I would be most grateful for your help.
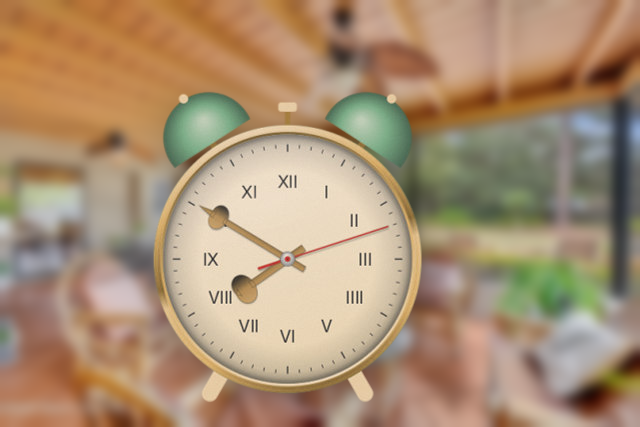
7:50:12
